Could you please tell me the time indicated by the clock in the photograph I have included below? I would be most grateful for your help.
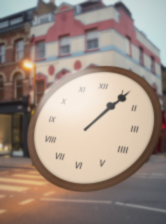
1:06
